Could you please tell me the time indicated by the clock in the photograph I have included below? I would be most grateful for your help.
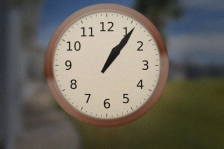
1:06
